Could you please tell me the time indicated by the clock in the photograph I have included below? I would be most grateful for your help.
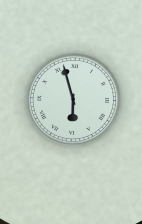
5:57
